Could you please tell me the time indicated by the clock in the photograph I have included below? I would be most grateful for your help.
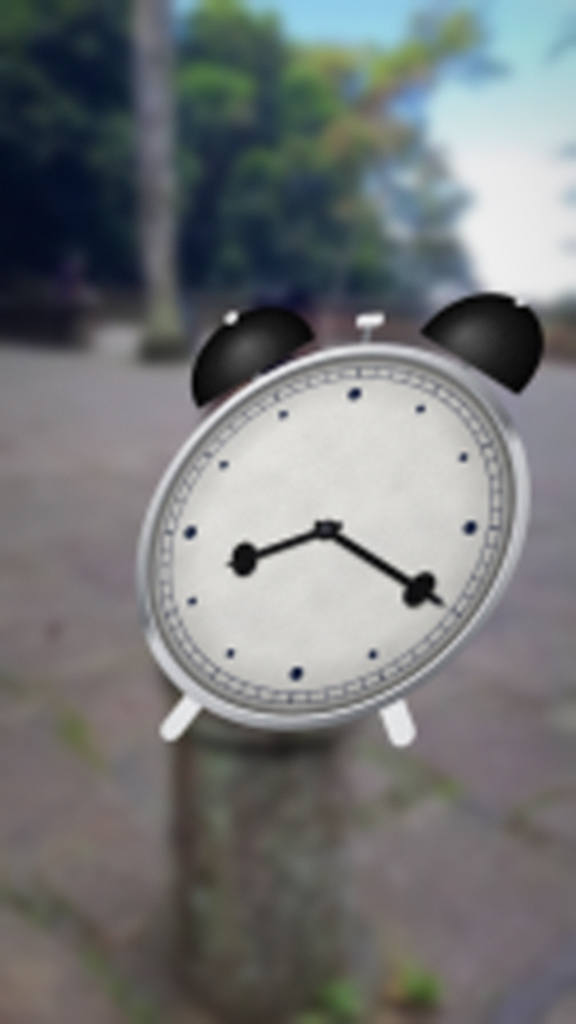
8:20
